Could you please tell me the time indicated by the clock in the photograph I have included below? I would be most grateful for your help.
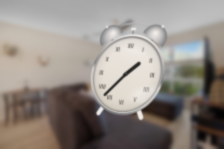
1:37
